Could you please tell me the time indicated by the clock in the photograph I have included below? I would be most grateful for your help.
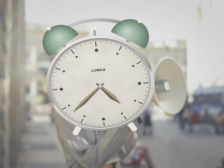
4:38
